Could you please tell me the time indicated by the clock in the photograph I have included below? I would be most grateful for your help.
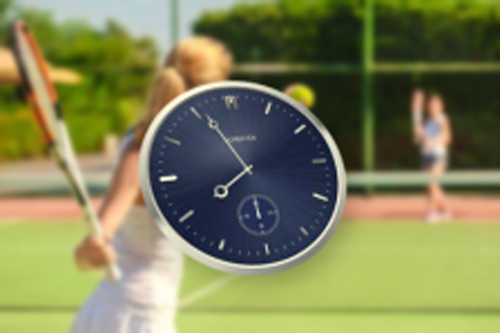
7:56
